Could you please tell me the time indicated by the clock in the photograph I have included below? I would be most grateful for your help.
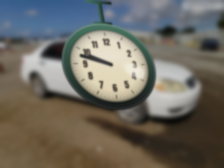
9:48
